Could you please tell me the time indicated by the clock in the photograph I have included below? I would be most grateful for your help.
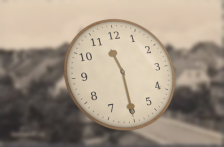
11:30
